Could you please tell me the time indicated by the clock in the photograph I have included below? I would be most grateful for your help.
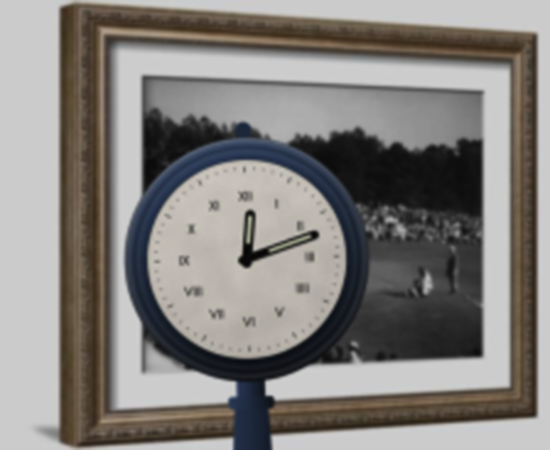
12:12
